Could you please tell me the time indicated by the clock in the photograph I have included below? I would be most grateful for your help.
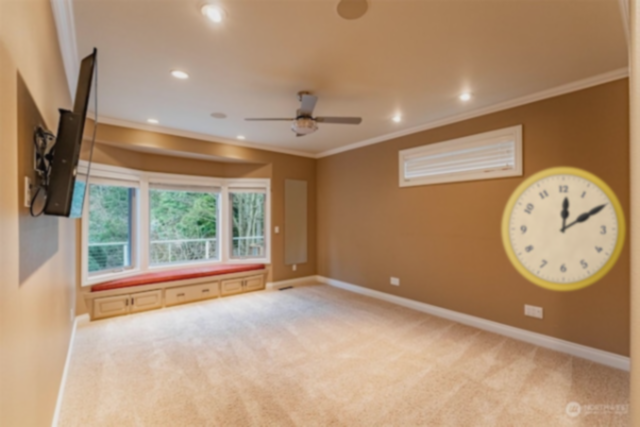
12:10
